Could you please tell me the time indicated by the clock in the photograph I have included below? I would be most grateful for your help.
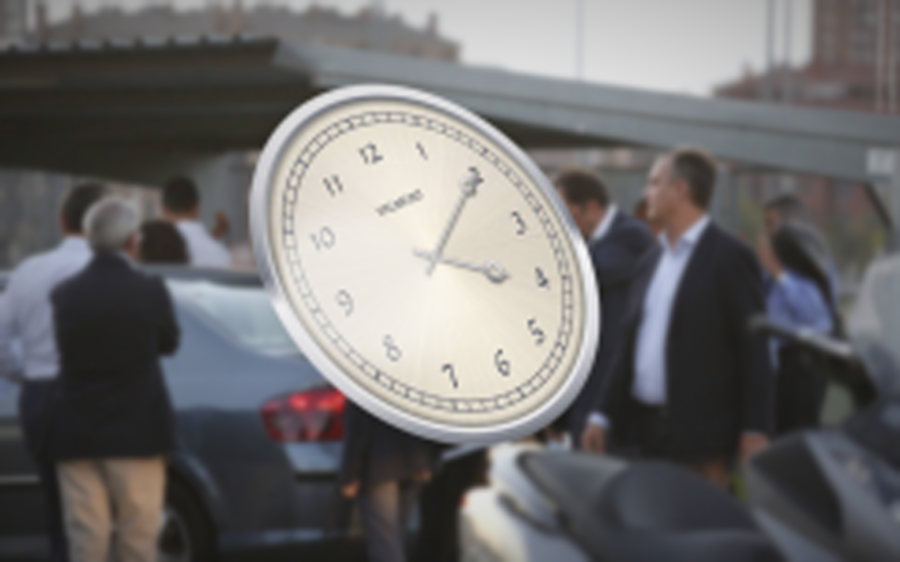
4:10
